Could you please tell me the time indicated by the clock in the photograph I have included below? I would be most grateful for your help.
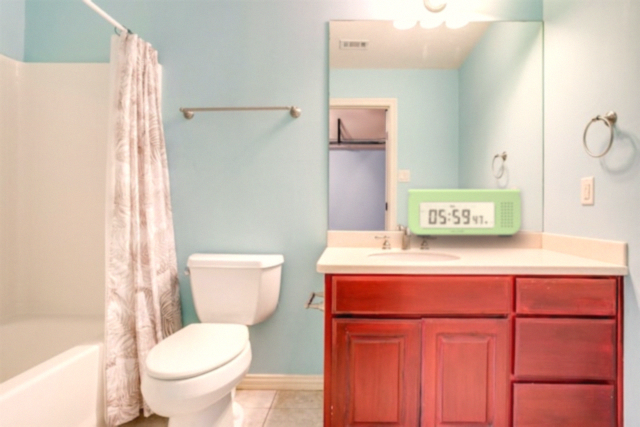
5:59
